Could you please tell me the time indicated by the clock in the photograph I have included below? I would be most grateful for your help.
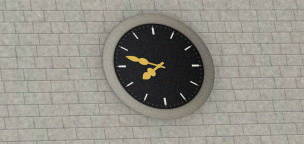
7:48
